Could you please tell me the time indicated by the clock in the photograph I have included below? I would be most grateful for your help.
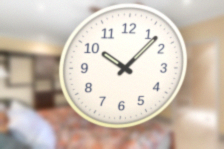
10:07
